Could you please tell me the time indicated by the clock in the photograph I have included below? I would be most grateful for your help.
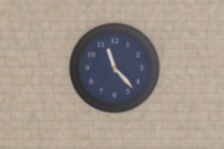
11:23
